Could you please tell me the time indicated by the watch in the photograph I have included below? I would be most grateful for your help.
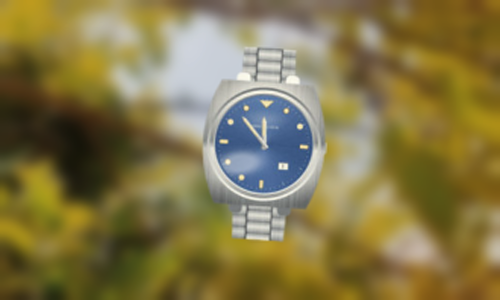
11:53
